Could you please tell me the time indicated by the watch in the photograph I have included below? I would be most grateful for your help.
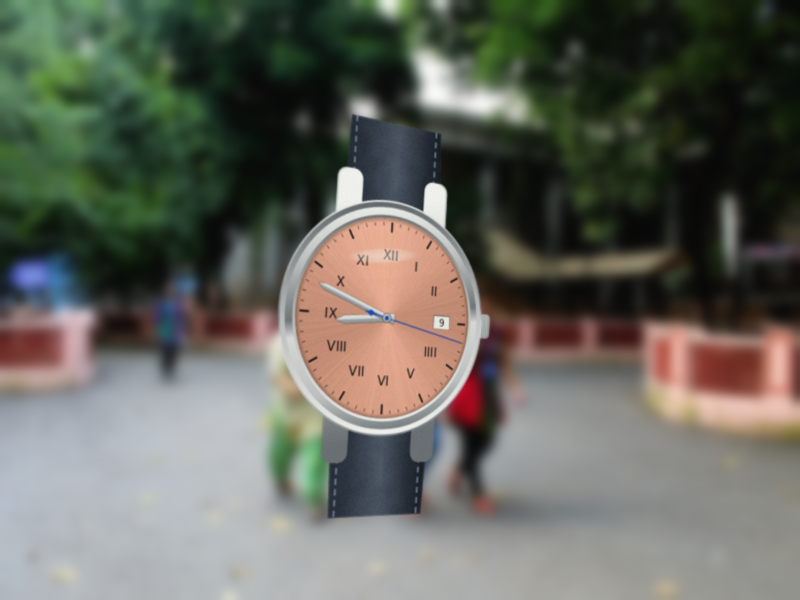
8:48:17
